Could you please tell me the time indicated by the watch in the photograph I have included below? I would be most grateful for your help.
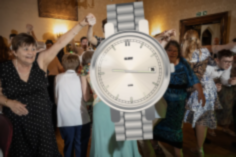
9:16
